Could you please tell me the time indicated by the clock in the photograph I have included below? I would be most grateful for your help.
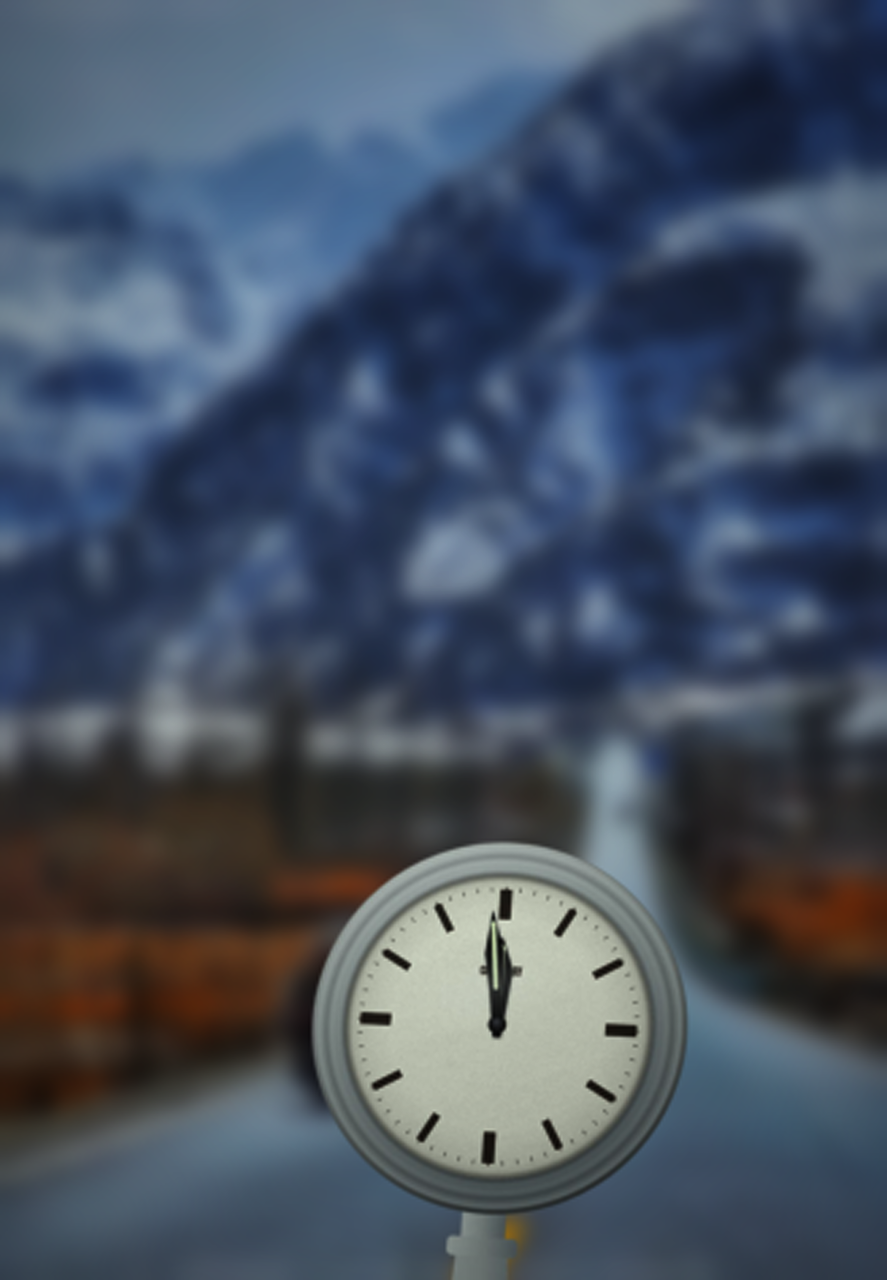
11:59
